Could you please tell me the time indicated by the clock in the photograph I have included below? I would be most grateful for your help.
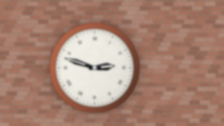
2:48
